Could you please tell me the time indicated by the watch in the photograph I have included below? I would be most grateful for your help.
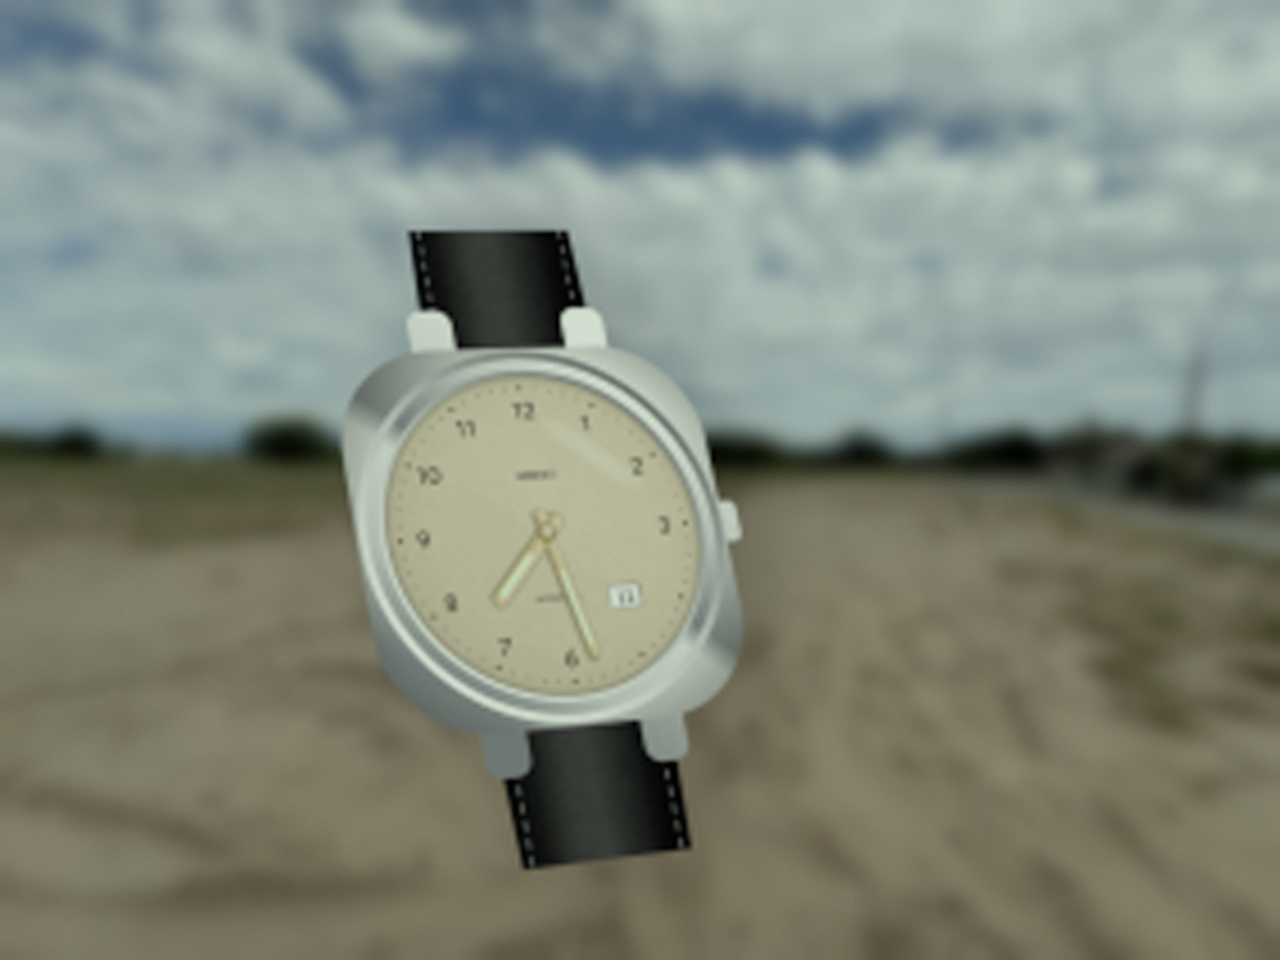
7:28
